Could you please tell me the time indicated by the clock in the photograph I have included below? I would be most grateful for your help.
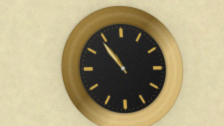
10:54
